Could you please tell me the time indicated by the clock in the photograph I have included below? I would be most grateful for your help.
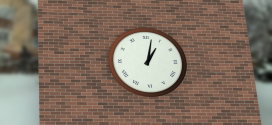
1:02
